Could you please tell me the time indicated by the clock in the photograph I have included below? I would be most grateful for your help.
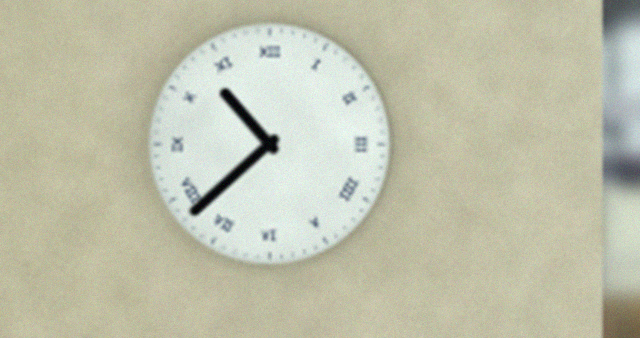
10:38
